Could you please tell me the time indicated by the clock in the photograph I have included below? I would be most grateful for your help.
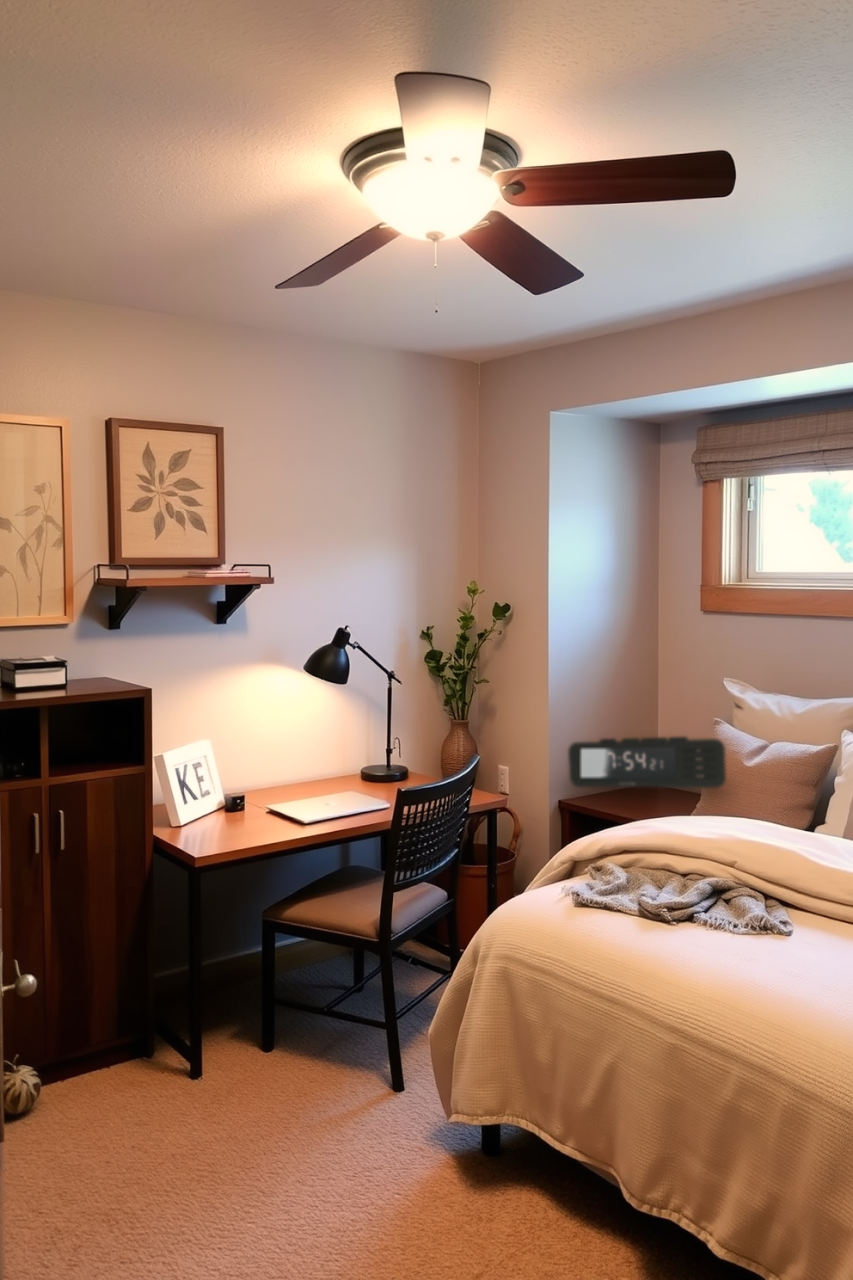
7:54
